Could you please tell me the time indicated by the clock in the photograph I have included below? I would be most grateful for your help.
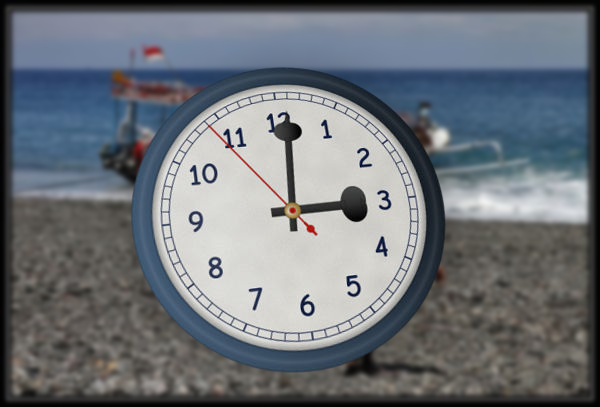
3:00:54
